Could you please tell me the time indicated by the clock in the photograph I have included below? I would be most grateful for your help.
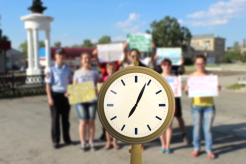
7:04
